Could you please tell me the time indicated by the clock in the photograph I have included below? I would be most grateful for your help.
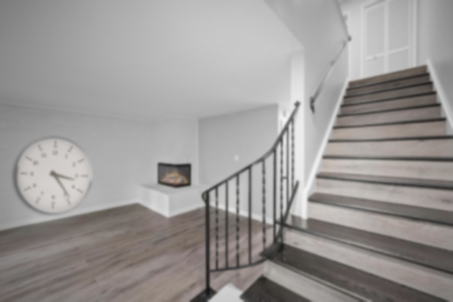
3:24
